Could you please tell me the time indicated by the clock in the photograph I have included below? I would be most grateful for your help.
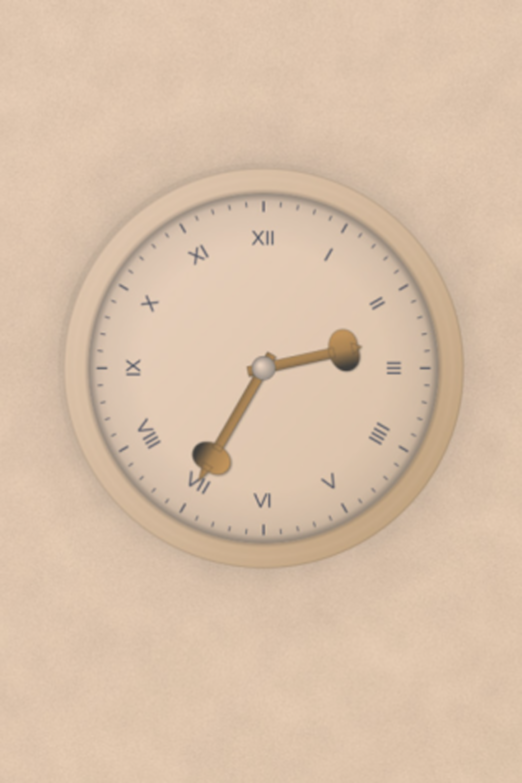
2:35
